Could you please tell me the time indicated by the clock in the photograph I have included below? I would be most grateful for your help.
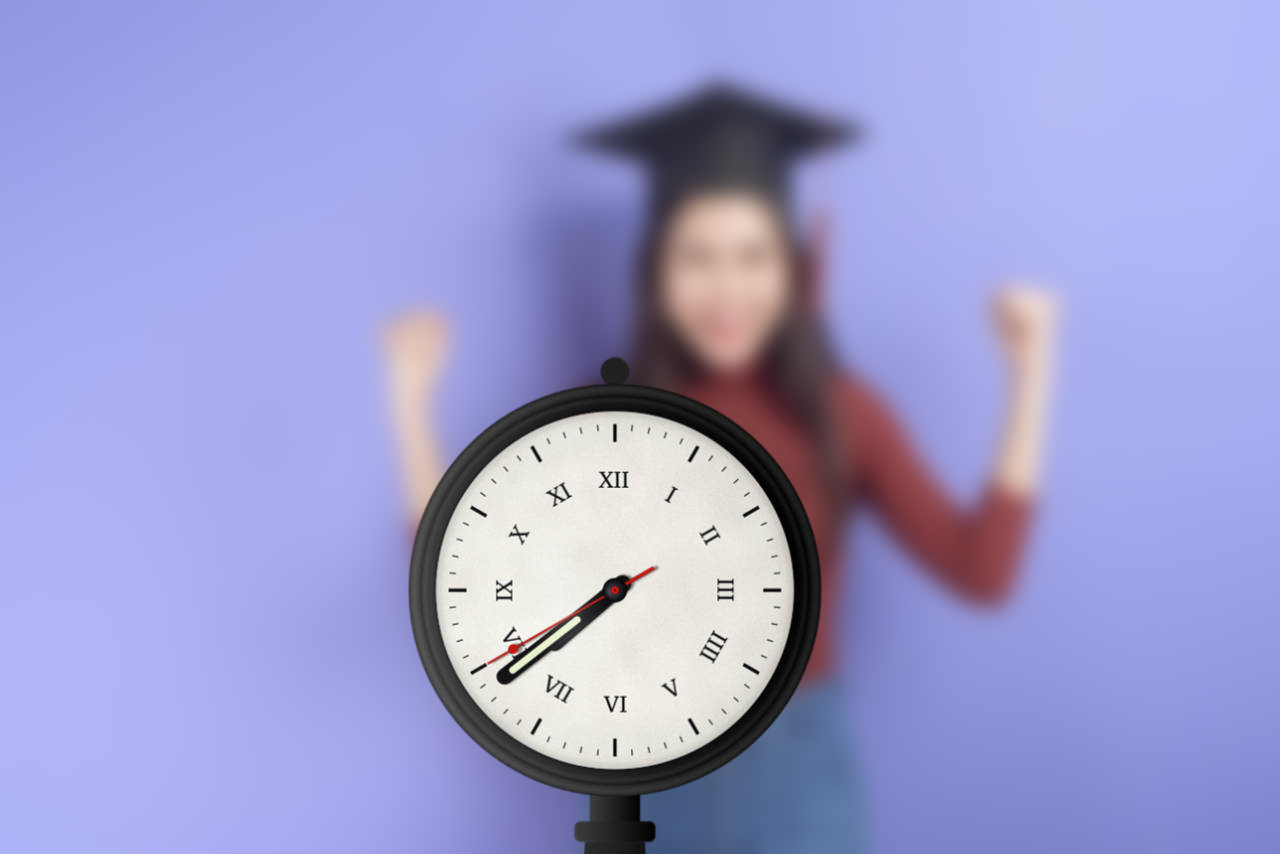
7:38:40
